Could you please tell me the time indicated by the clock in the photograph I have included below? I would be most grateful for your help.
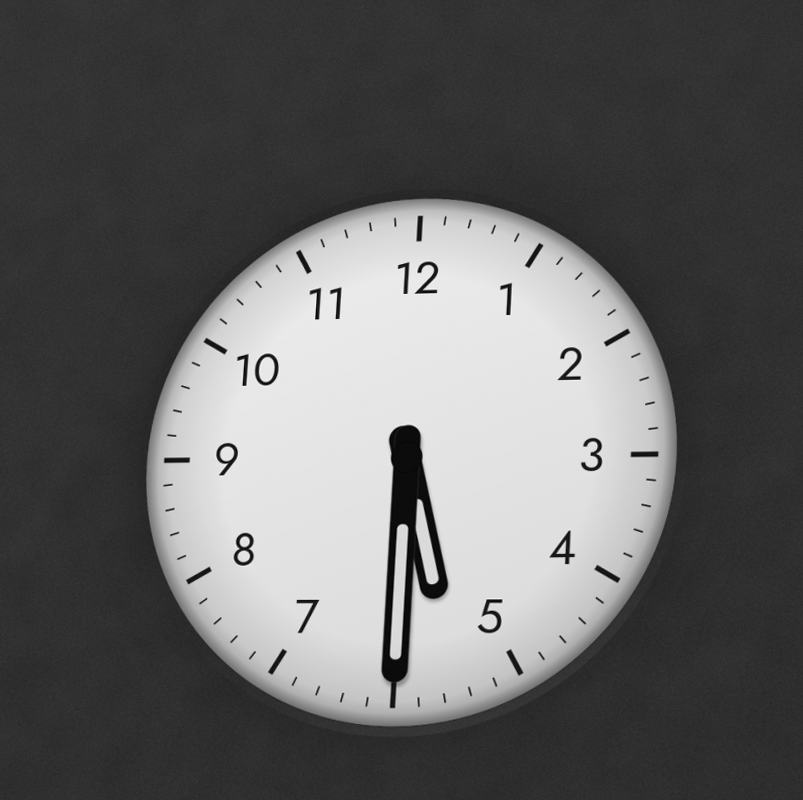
5:30
